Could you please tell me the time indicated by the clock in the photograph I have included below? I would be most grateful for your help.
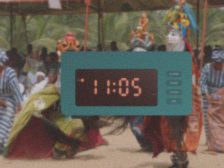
11:05
